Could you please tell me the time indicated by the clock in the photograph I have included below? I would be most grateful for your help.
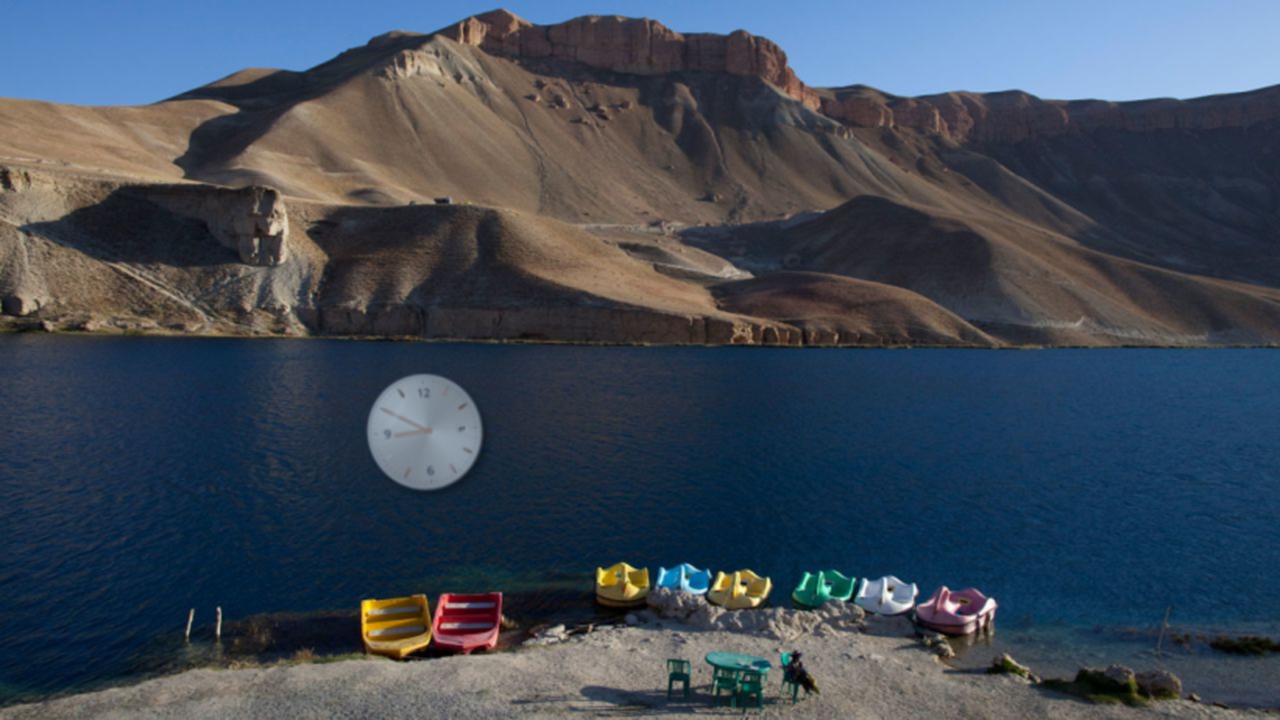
8:50
